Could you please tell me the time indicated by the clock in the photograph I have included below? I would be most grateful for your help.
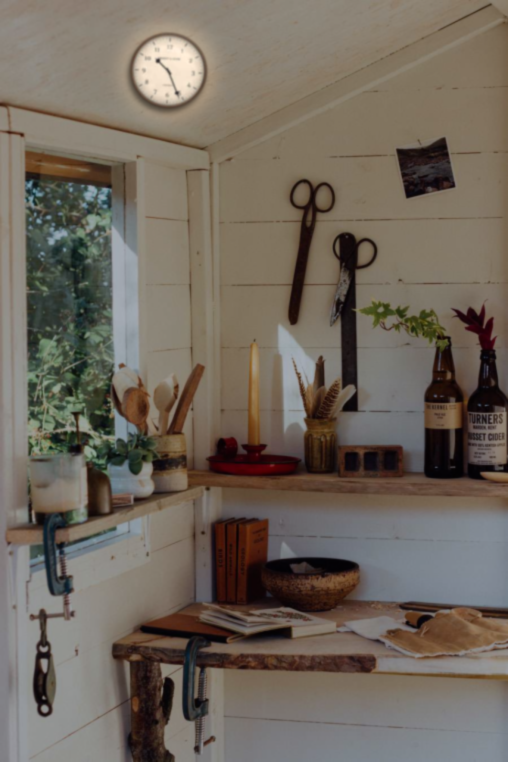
10:26
